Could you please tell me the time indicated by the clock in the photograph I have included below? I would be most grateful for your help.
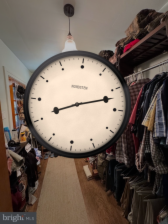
8:12
